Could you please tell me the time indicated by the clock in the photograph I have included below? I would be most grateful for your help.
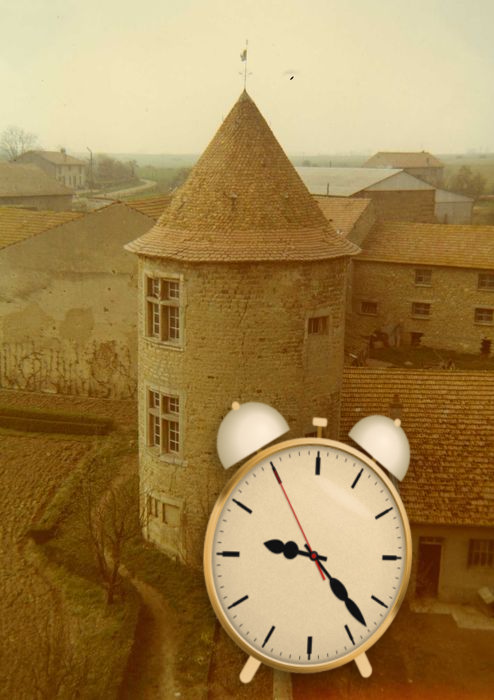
9:22:55
